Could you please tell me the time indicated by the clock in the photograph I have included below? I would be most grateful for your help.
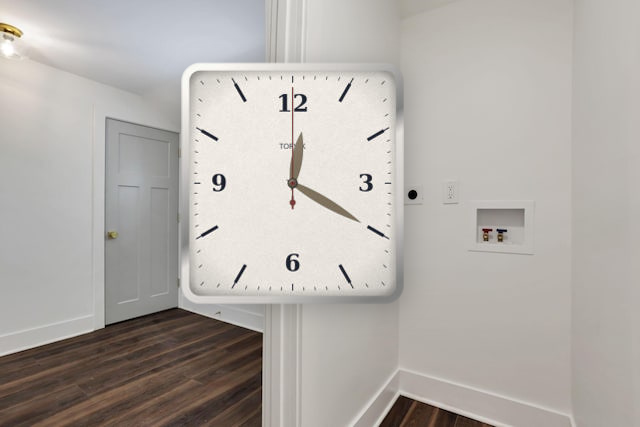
12:20:00
